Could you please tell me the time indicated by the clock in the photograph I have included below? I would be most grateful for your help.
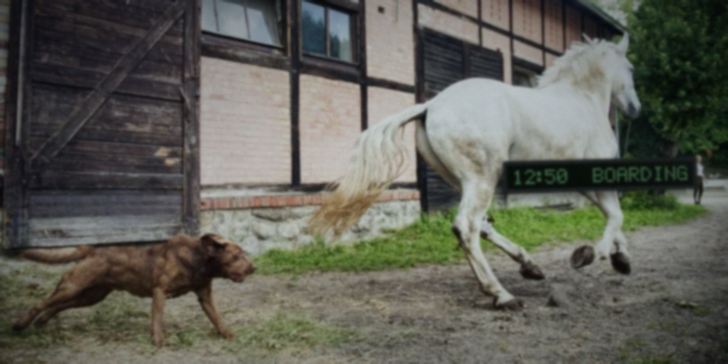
12:50
